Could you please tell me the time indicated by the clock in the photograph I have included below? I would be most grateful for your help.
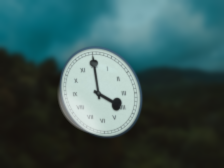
4:00
